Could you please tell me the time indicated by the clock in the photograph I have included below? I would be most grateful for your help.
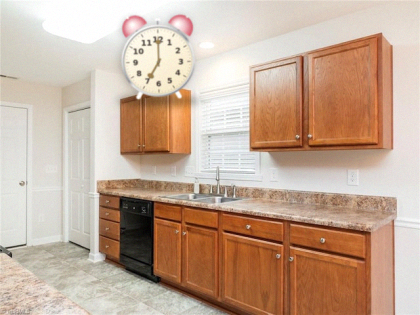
7:00
